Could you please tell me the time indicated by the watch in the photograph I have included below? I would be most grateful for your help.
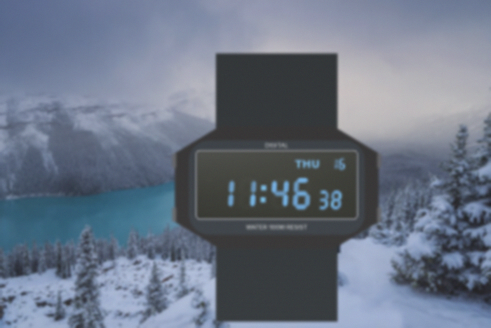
11:46:38
